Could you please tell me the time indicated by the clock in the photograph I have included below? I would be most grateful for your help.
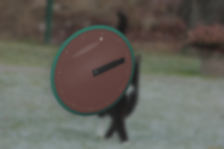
2:11
